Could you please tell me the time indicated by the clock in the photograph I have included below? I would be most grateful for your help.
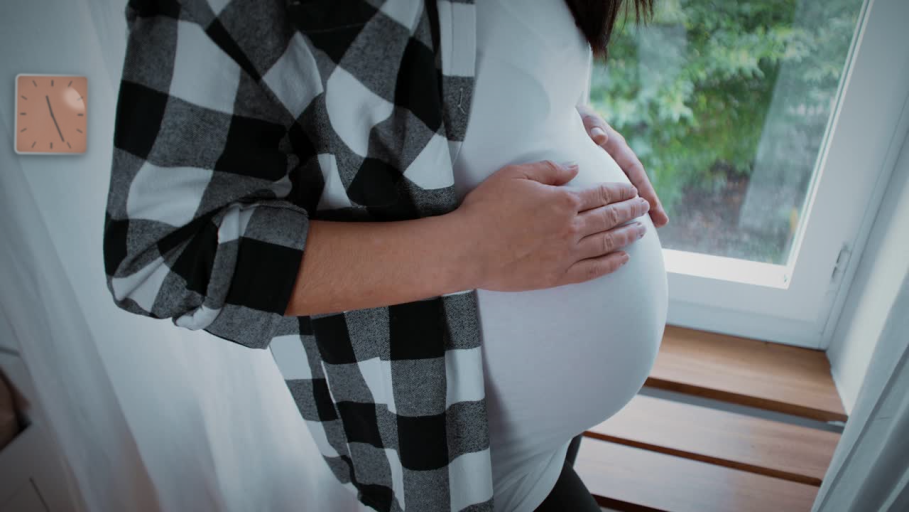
11:26
